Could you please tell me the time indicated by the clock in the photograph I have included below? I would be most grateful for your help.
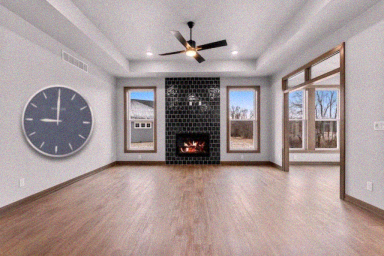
9:00
